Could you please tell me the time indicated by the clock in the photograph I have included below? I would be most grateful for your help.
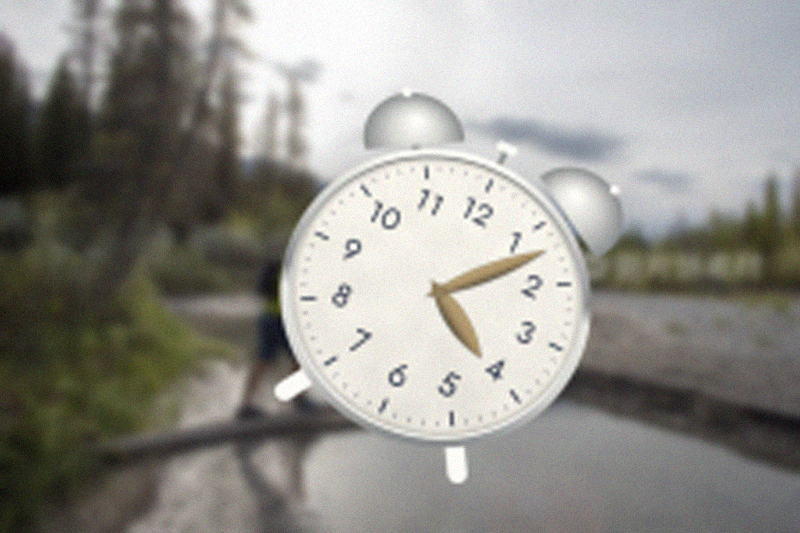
4:07
